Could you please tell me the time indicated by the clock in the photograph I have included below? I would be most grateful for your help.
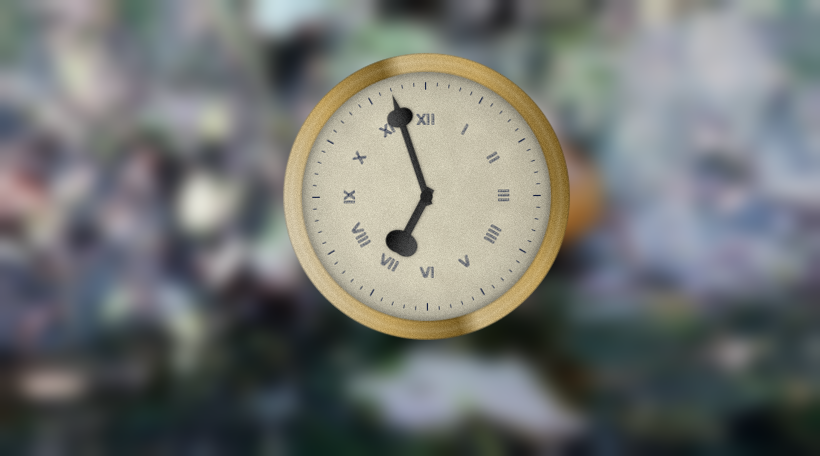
6:57
